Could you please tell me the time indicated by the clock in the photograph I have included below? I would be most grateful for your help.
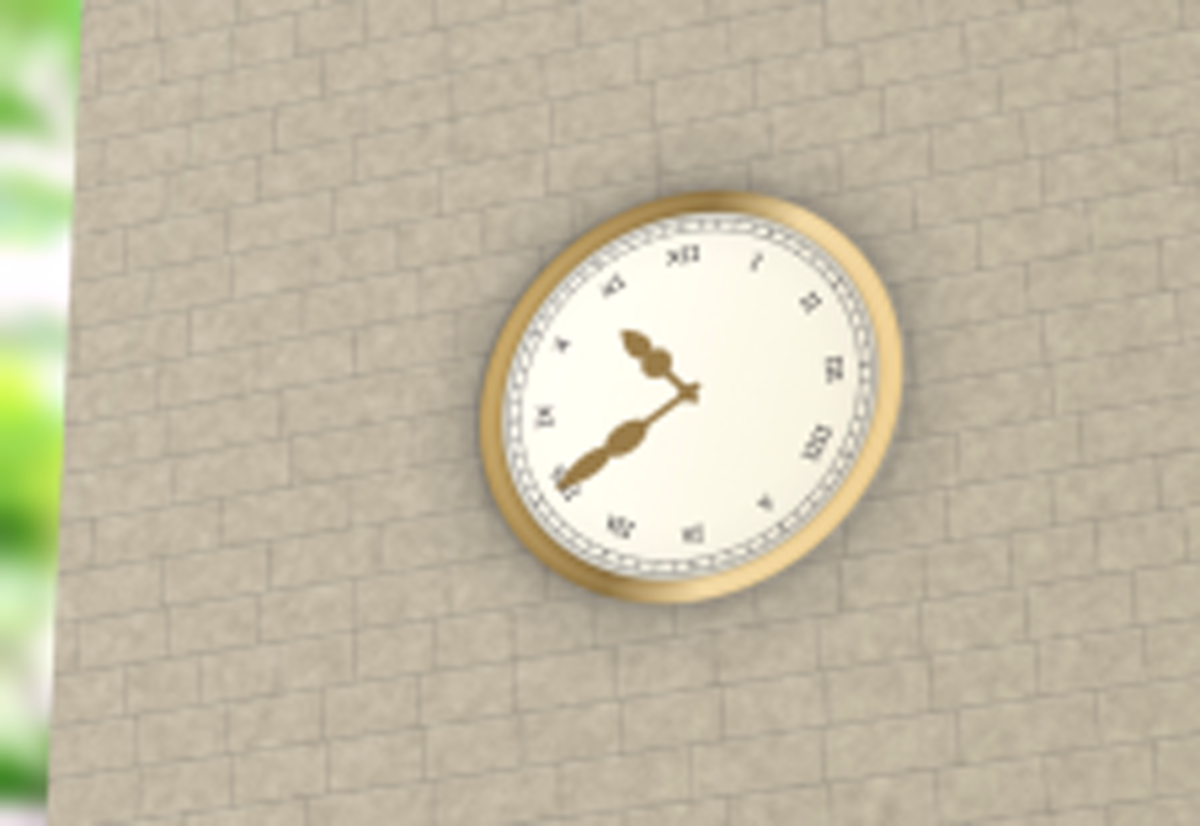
10:40
